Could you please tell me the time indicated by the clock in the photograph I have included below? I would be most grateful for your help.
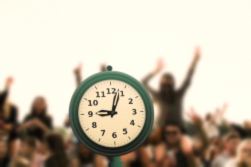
9:03
